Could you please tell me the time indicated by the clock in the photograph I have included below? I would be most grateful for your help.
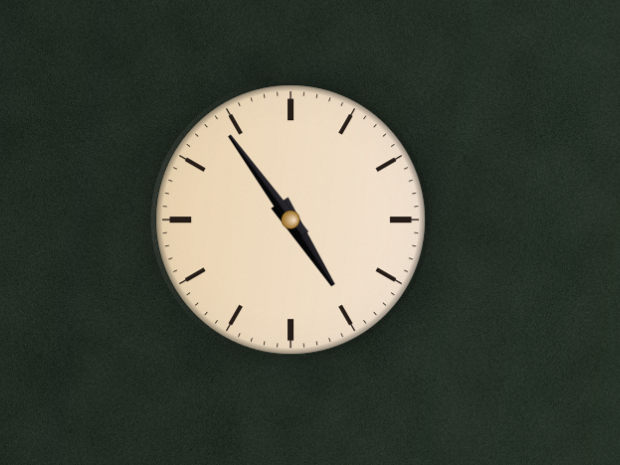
4:54
